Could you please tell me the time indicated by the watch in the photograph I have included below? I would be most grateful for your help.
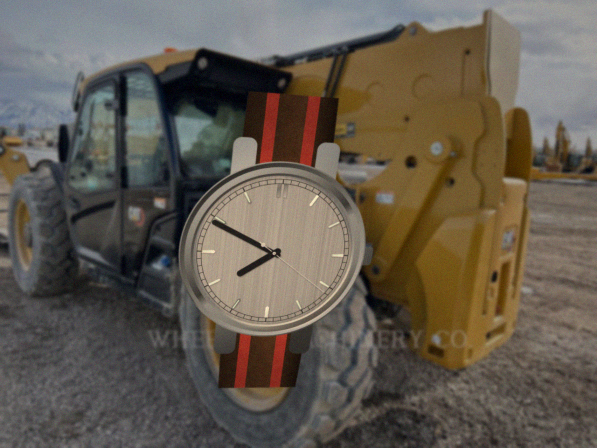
7:49:21
